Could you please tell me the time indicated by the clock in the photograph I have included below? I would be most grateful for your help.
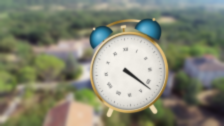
4:22
